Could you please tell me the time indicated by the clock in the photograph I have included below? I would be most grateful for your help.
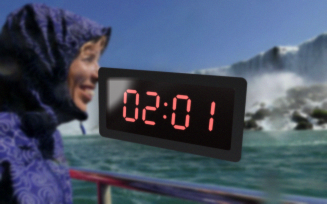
2:01
